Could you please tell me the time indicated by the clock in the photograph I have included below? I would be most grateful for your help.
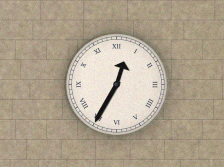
12:35
